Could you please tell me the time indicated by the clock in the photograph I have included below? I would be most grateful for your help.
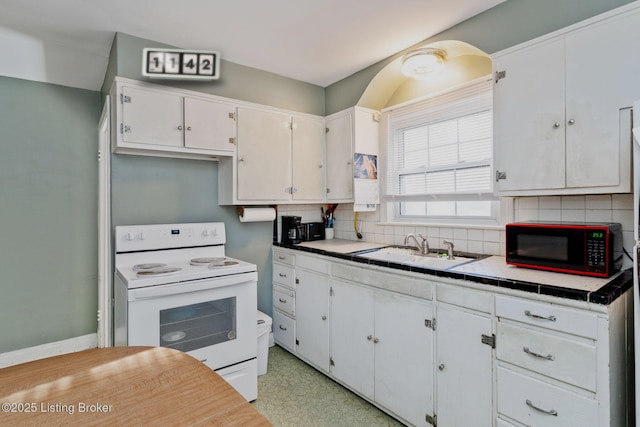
11:42
